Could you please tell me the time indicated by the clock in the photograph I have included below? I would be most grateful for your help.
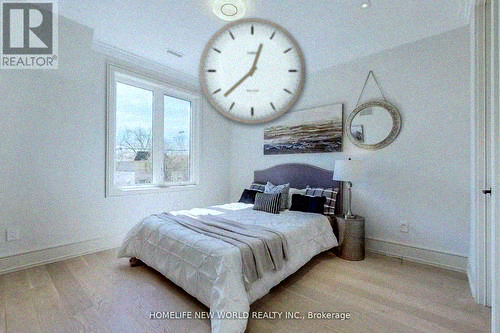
12:38
